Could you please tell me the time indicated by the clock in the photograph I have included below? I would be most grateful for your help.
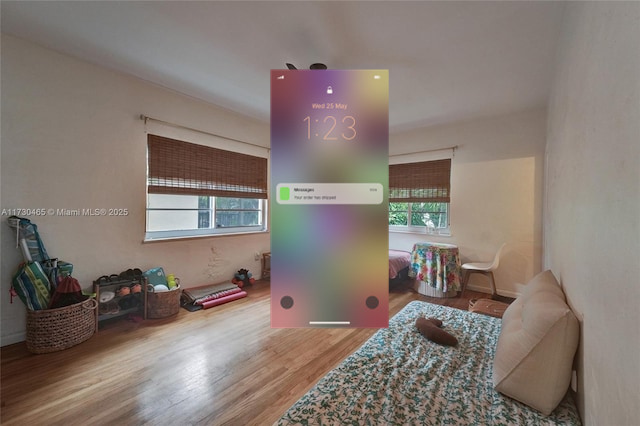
1:23
